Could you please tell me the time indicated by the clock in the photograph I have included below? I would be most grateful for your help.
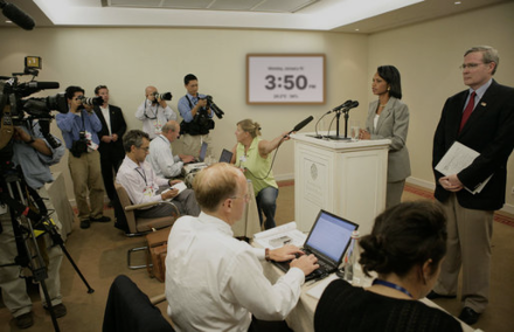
3:50
